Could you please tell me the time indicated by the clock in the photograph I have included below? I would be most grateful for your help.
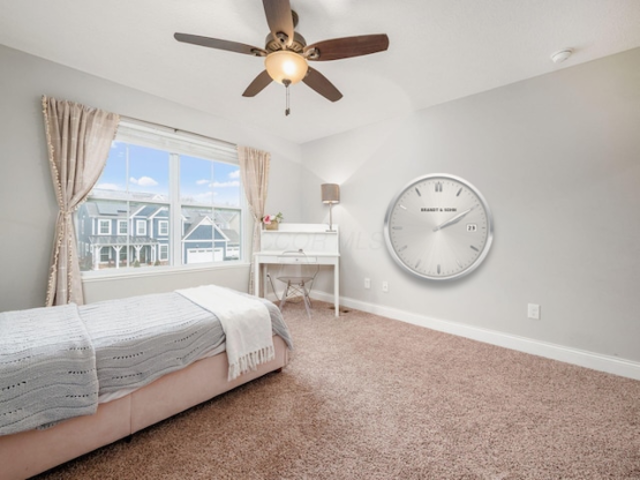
2:10
